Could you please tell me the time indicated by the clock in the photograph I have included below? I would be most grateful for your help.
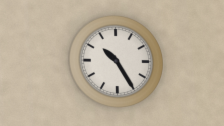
10:25
